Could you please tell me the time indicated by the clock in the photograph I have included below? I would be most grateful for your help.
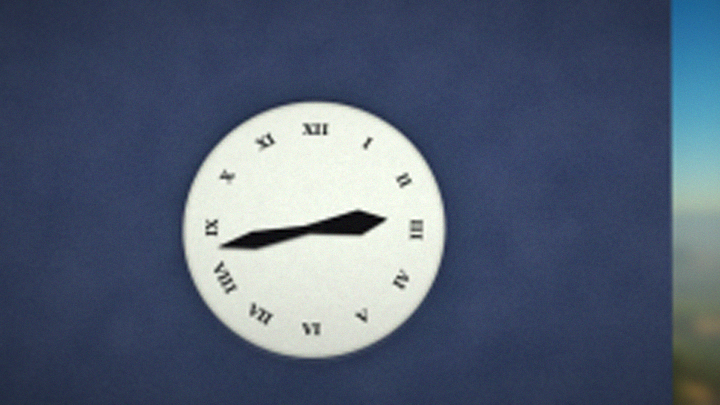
2:43
